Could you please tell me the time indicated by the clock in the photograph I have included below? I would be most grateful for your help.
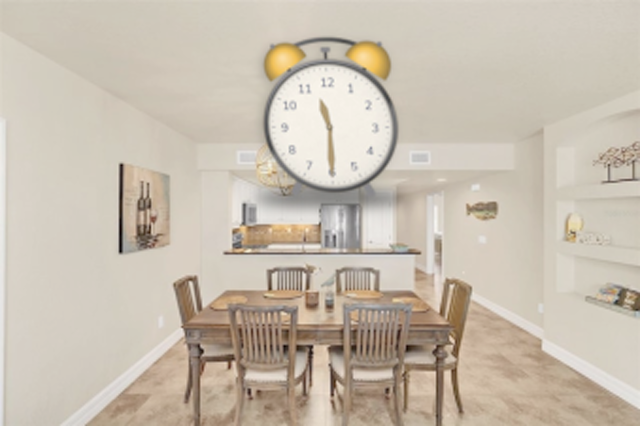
11:30
